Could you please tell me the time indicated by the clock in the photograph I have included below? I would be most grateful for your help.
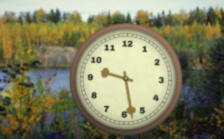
9:28
